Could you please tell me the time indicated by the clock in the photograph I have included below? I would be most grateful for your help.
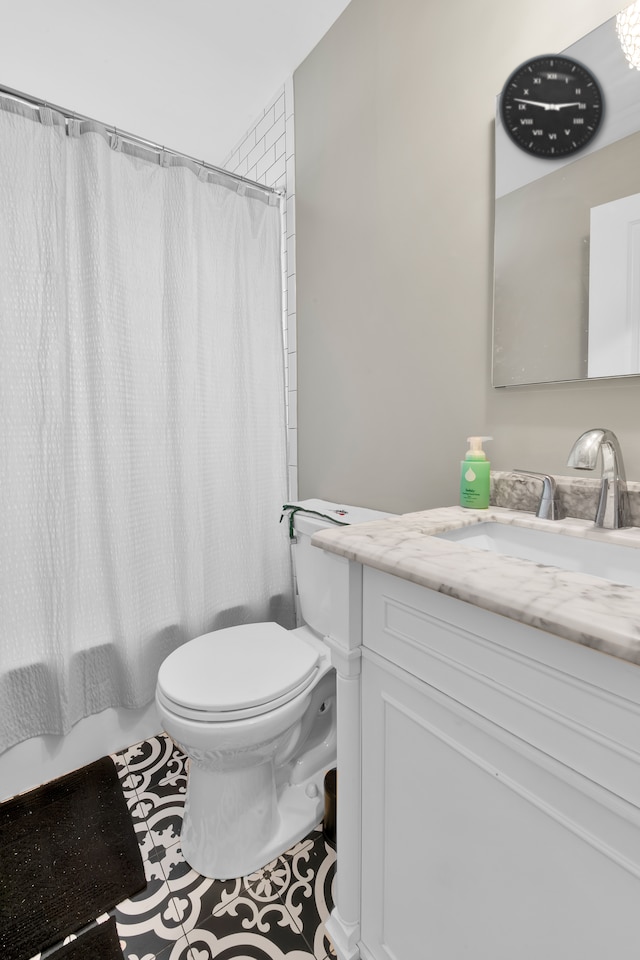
2:47
